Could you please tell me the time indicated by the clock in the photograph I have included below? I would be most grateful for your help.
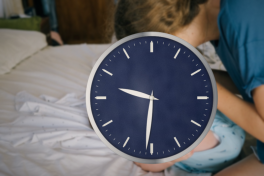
9:31
